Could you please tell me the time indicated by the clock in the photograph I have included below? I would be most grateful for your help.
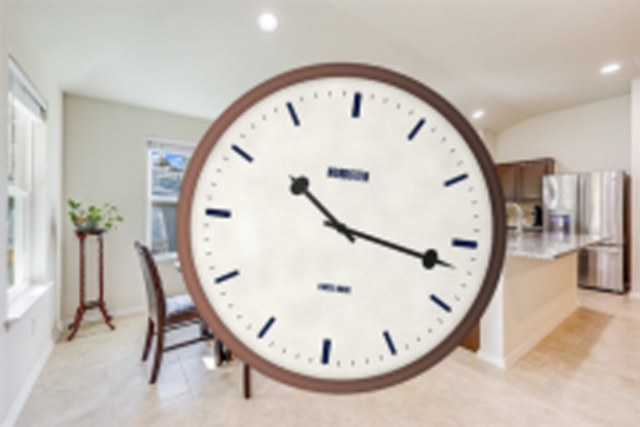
10:17
